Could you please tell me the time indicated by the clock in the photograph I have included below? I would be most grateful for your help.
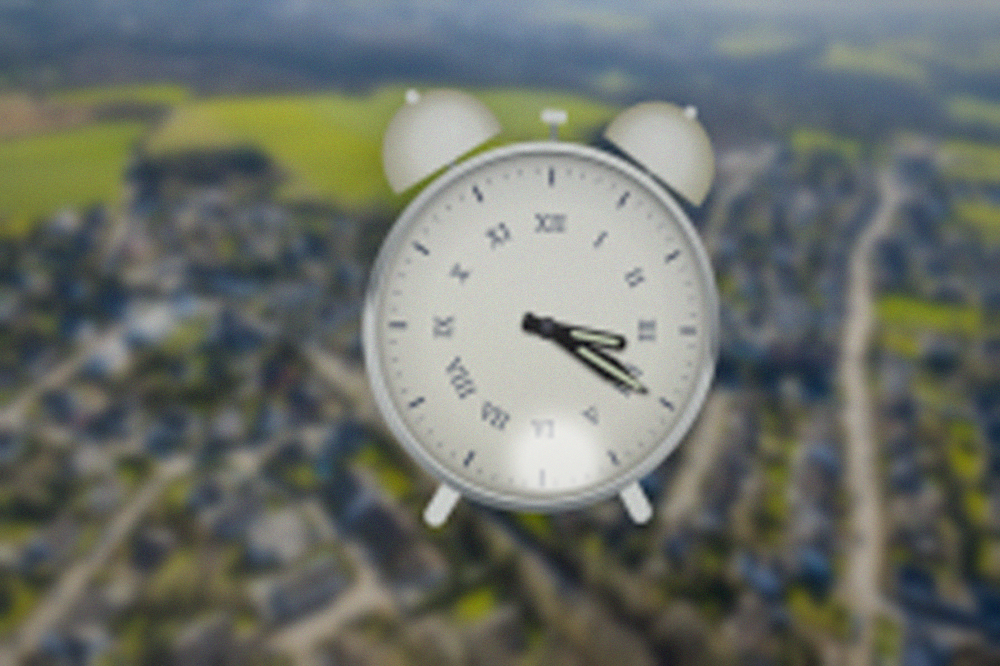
3:20
